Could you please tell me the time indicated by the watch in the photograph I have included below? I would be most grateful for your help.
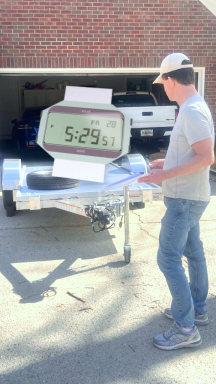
5:29:57
